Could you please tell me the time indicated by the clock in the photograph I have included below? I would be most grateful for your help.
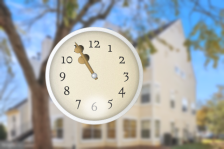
10:55
